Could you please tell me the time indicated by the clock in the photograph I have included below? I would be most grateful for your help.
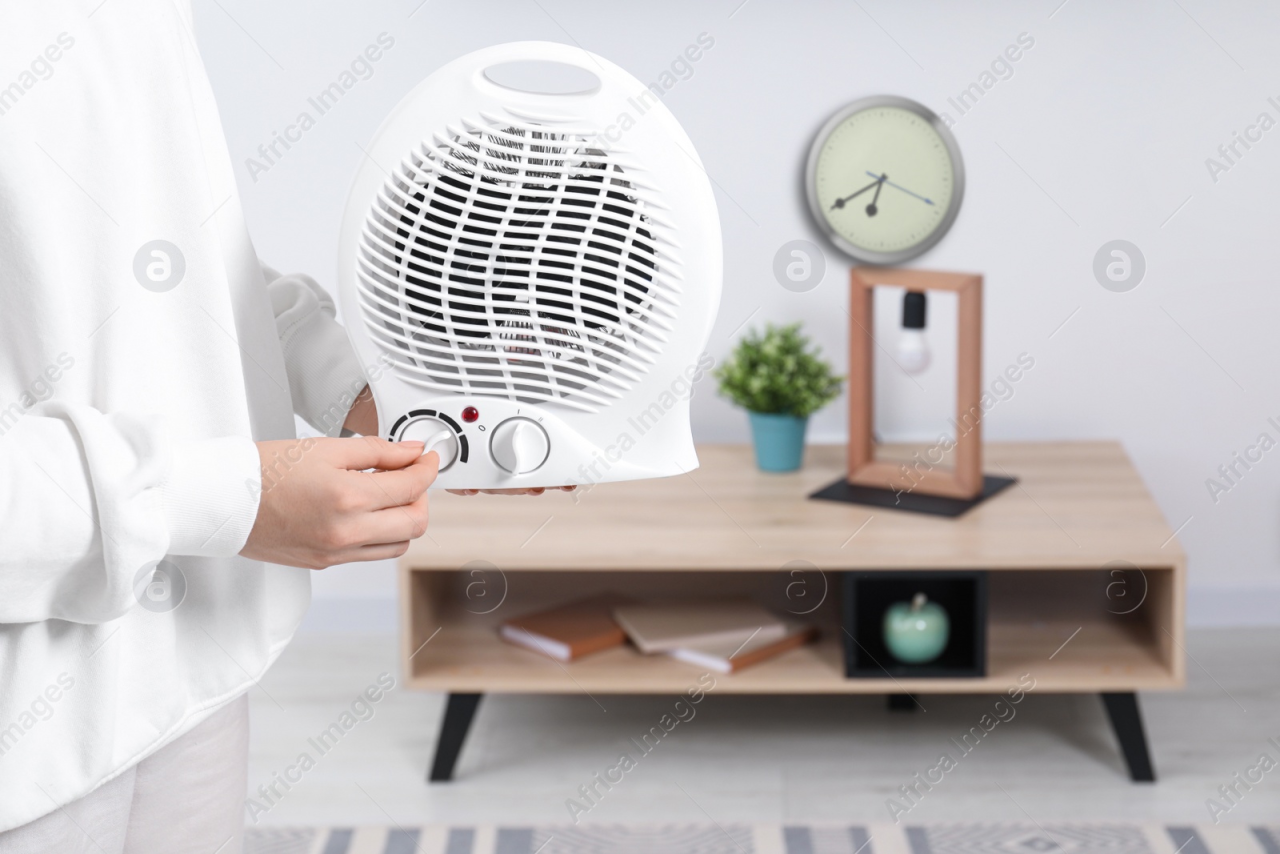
6:40:19
